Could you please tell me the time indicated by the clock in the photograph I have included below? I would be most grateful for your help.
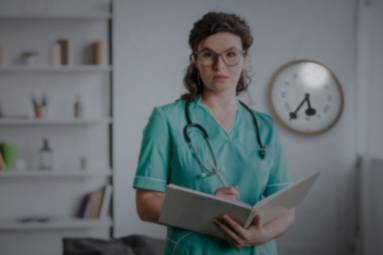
5:36
